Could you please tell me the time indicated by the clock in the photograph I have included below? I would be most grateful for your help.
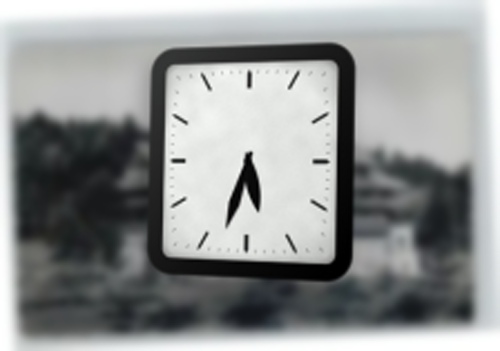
5:33
